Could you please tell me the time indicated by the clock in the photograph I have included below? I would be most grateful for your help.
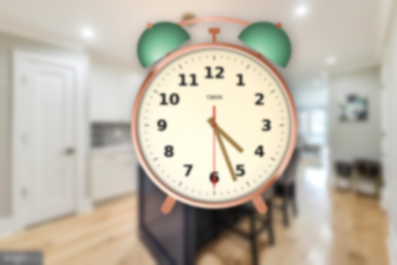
4:26:30
